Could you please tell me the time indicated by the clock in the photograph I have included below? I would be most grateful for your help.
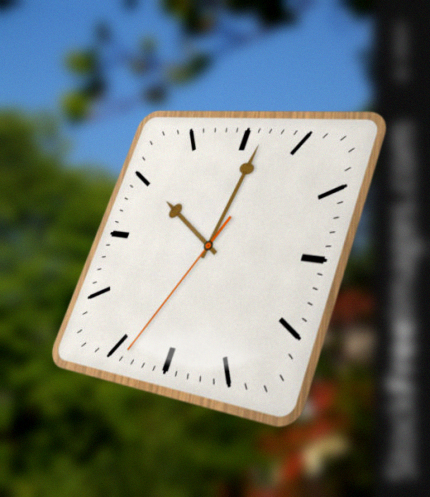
10:01:34
